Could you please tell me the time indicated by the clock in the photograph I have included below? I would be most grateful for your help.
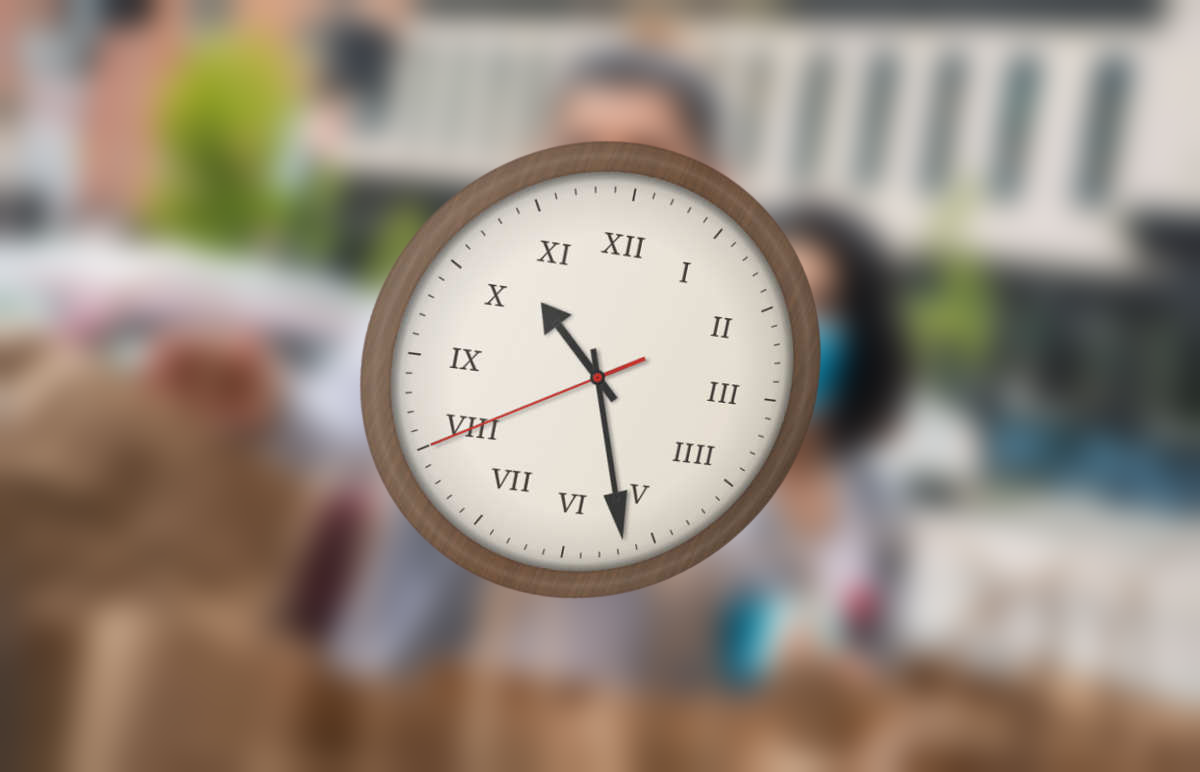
10:26:40
